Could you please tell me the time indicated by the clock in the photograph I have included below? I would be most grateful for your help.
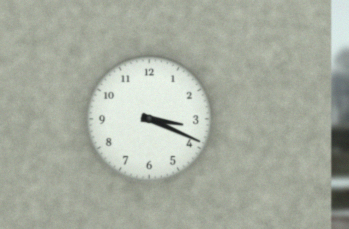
3:19
